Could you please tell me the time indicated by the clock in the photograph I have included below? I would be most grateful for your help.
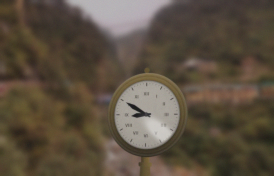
8:50
